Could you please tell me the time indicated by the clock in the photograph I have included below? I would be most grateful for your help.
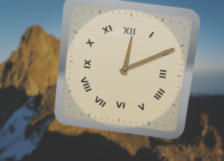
12:10
